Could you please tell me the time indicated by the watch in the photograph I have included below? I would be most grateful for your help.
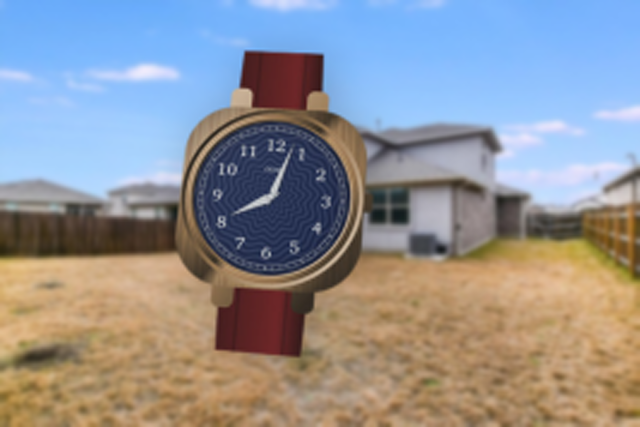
8:03
